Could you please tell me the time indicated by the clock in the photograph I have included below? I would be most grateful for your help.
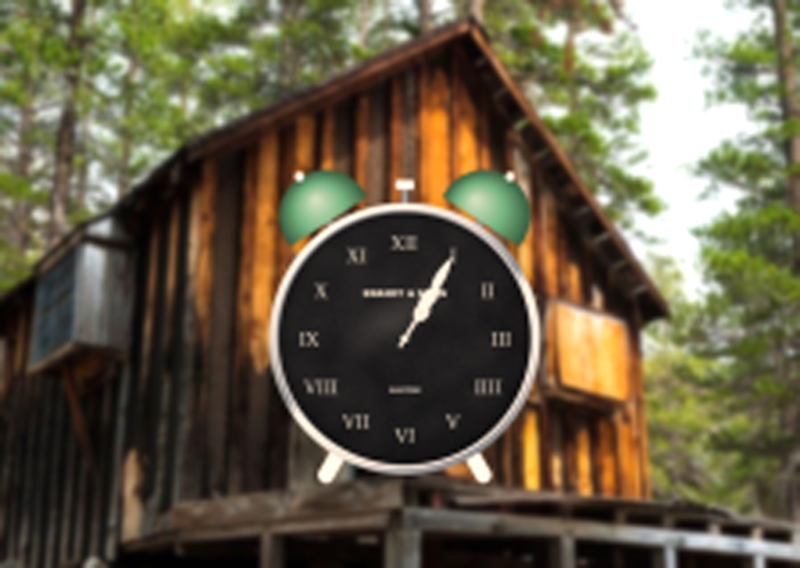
1:05
